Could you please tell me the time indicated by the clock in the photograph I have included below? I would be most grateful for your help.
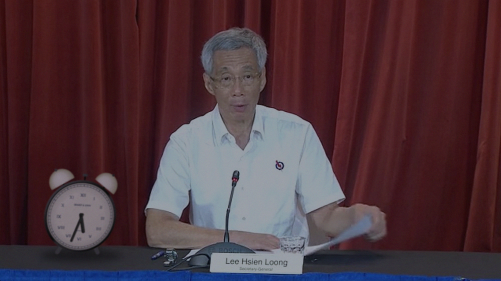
5:33
